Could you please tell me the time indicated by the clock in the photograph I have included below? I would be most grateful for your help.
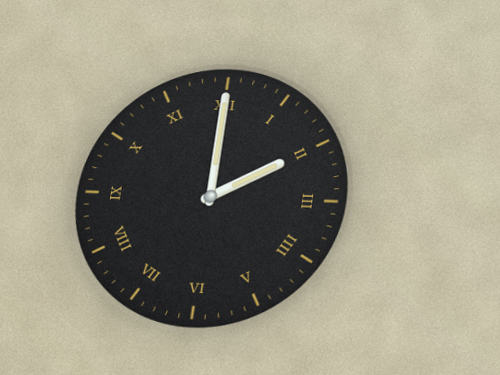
2:00
